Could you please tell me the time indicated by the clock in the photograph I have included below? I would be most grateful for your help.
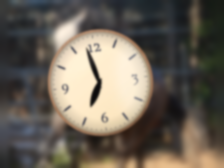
6:58
